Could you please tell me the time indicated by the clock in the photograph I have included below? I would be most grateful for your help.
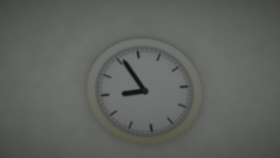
8:56
